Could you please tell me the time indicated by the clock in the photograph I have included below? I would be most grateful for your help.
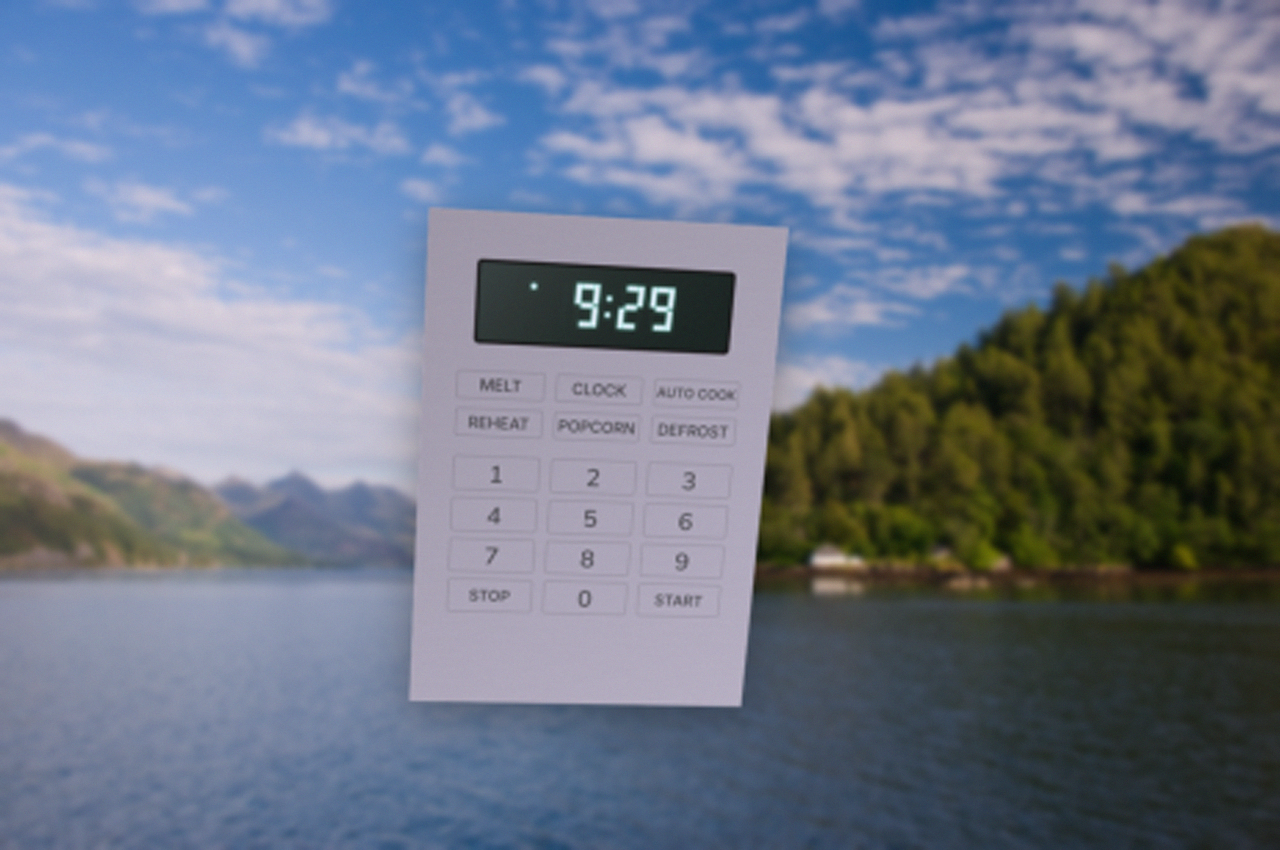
9:29
